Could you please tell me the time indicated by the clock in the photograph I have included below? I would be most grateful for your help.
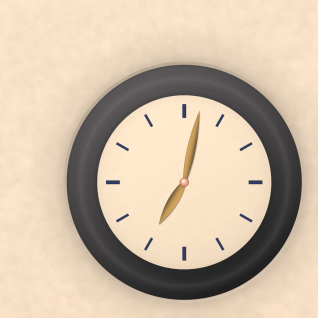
7:02
